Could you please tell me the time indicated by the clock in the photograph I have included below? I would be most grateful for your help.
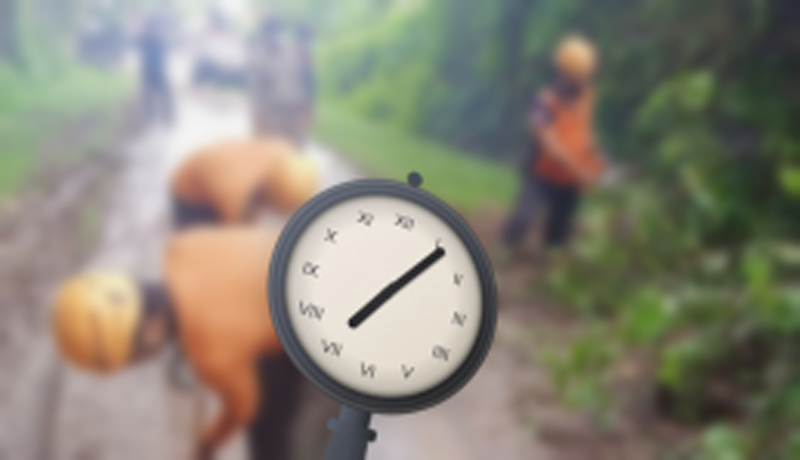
7:06
